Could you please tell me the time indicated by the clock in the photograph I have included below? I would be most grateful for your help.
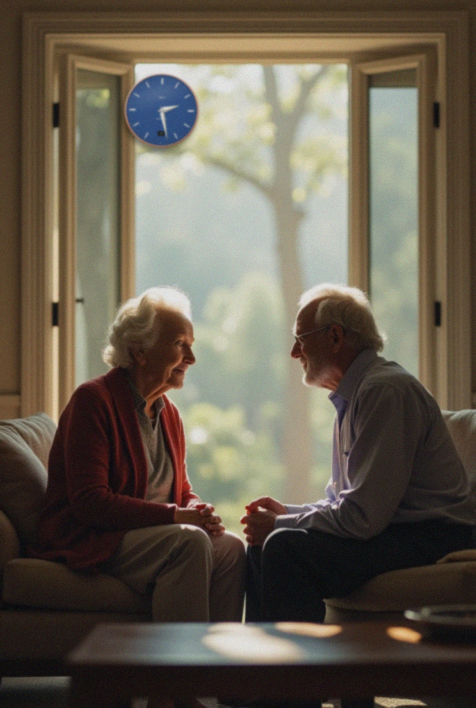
2:28
